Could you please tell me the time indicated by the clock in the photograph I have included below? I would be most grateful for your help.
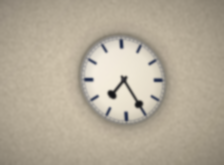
7:25
